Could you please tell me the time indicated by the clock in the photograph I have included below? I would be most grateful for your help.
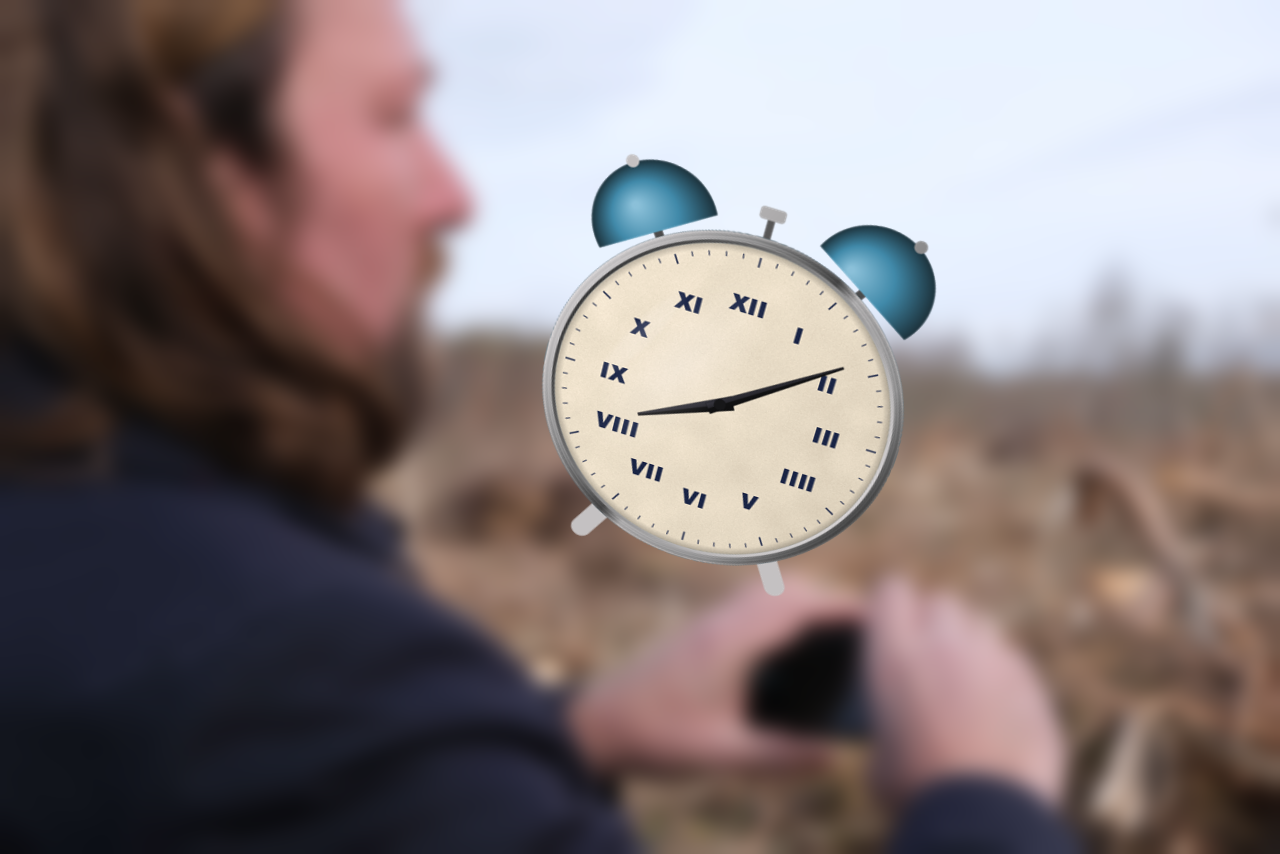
8:09
